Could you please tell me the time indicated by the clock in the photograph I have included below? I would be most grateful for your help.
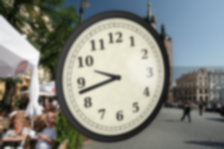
9:43
